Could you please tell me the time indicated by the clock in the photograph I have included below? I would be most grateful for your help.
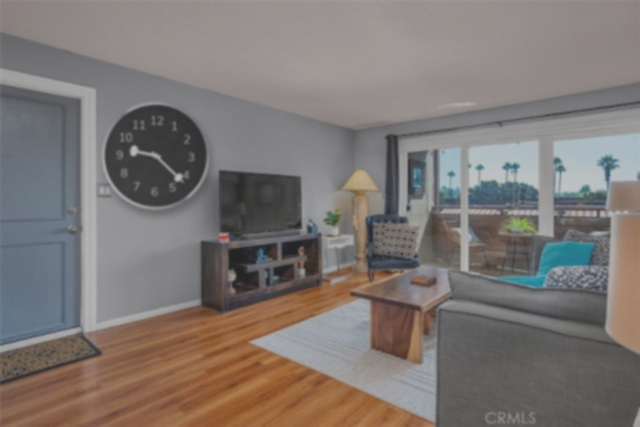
9:22
